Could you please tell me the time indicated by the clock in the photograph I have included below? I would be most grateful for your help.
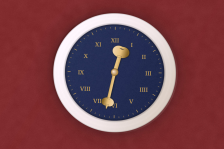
12:32
